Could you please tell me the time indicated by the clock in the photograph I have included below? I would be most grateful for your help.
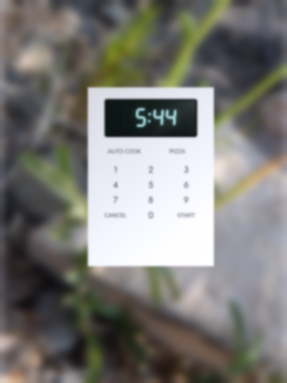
5:44
